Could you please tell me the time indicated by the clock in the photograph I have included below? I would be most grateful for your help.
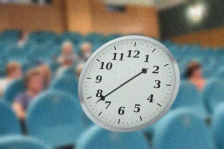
1:38
